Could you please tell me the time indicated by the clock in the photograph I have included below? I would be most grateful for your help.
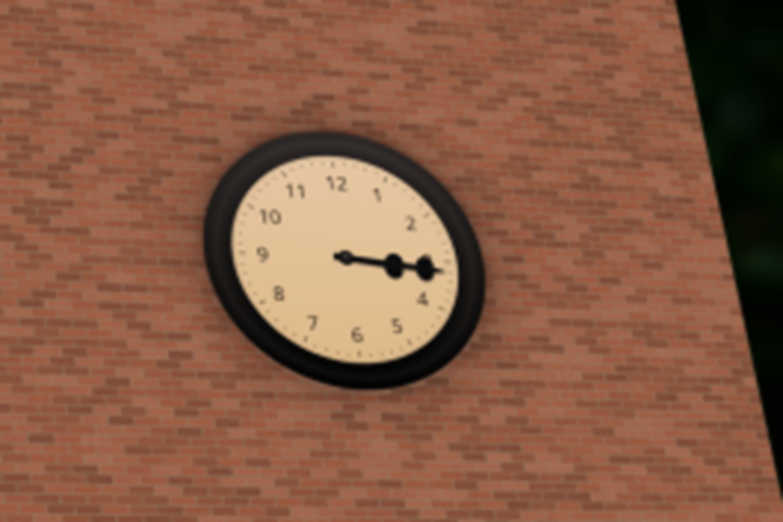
3:16
